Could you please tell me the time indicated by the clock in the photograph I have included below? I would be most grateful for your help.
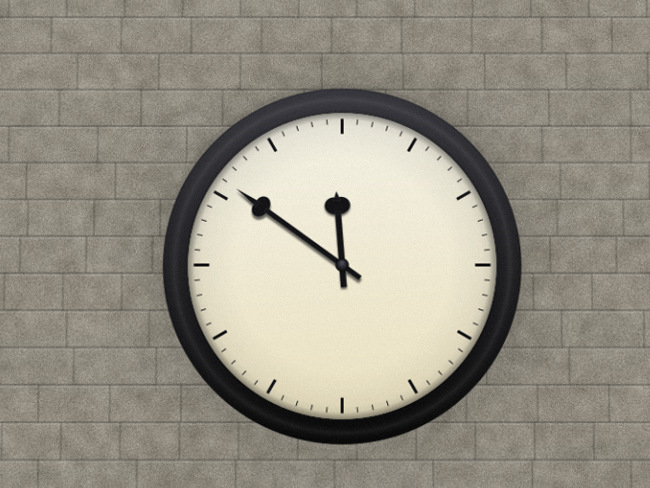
11:51
